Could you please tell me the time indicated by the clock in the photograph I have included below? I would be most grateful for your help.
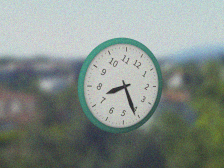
7:21
